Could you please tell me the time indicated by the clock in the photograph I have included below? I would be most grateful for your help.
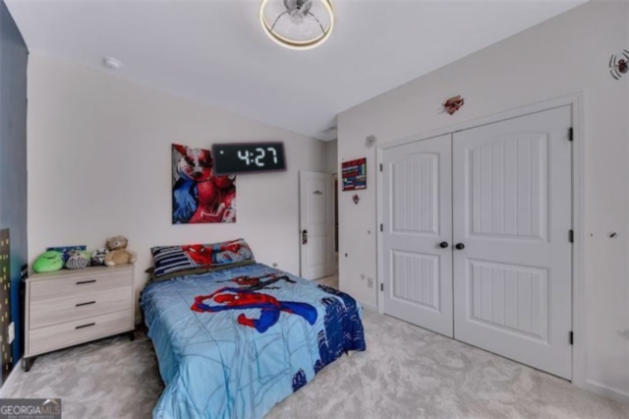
4:27
